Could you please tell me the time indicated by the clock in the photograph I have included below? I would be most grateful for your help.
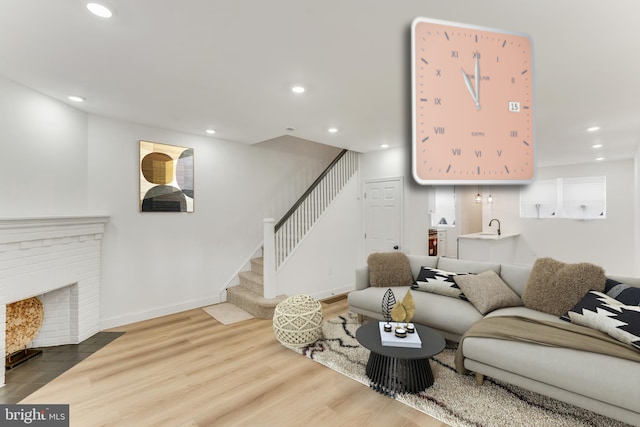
11:00
